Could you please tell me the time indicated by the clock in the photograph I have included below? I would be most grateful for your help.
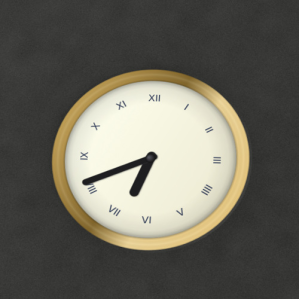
6:41
